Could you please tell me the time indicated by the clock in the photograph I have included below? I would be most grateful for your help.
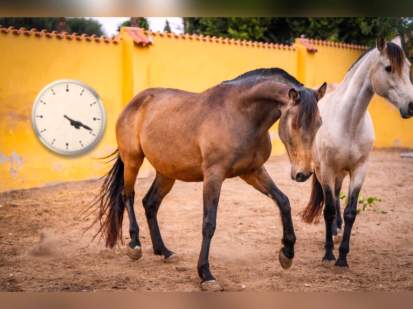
4:19
